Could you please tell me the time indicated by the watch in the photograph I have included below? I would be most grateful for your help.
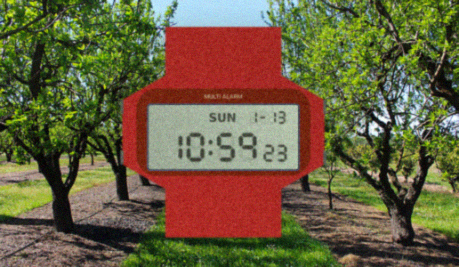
10:59:23
